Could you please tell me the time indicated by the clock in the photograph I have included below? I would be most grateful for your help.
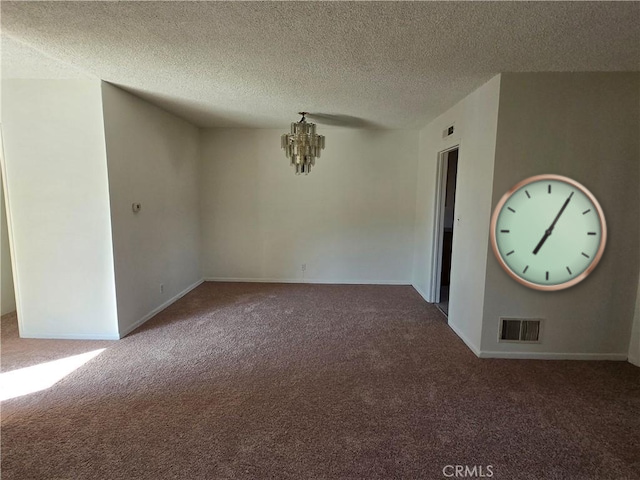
7:05
